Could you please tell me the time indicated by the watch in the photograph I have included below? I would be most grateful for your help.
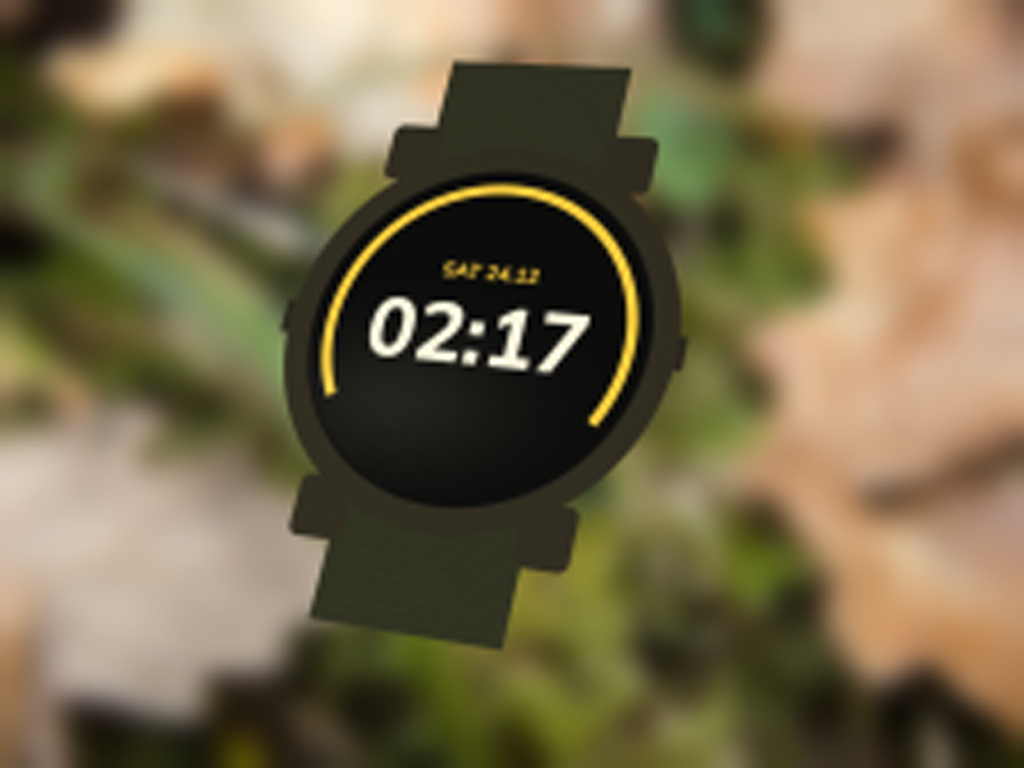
2:17
